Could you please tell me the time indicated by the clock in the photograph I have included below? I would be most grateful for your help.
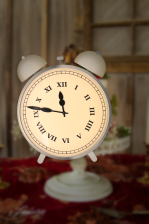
11:47
